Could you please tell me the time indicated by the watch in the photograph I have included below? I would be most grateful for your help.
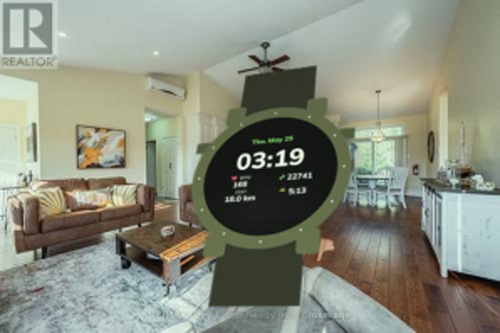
3:19
